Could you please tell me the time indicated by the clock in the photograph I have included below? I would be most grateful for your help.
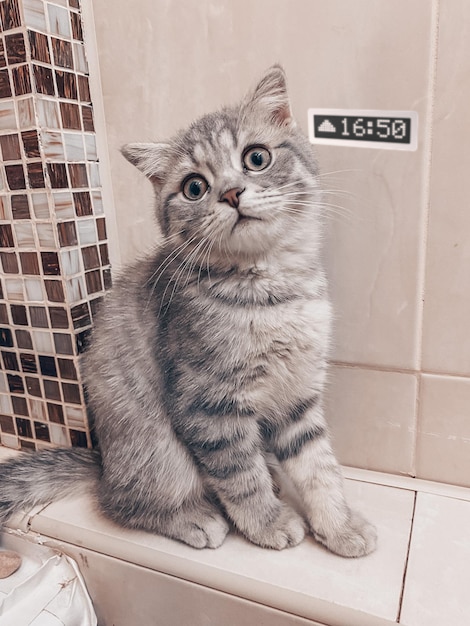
16:50
